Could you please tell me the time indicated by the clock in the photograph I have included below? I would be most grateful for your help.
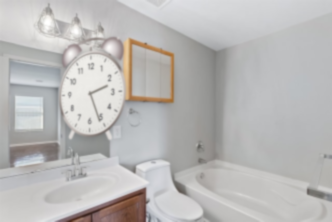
2:26
